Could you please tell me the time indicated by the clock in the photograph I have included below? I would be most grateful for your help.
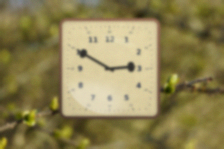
2:50
